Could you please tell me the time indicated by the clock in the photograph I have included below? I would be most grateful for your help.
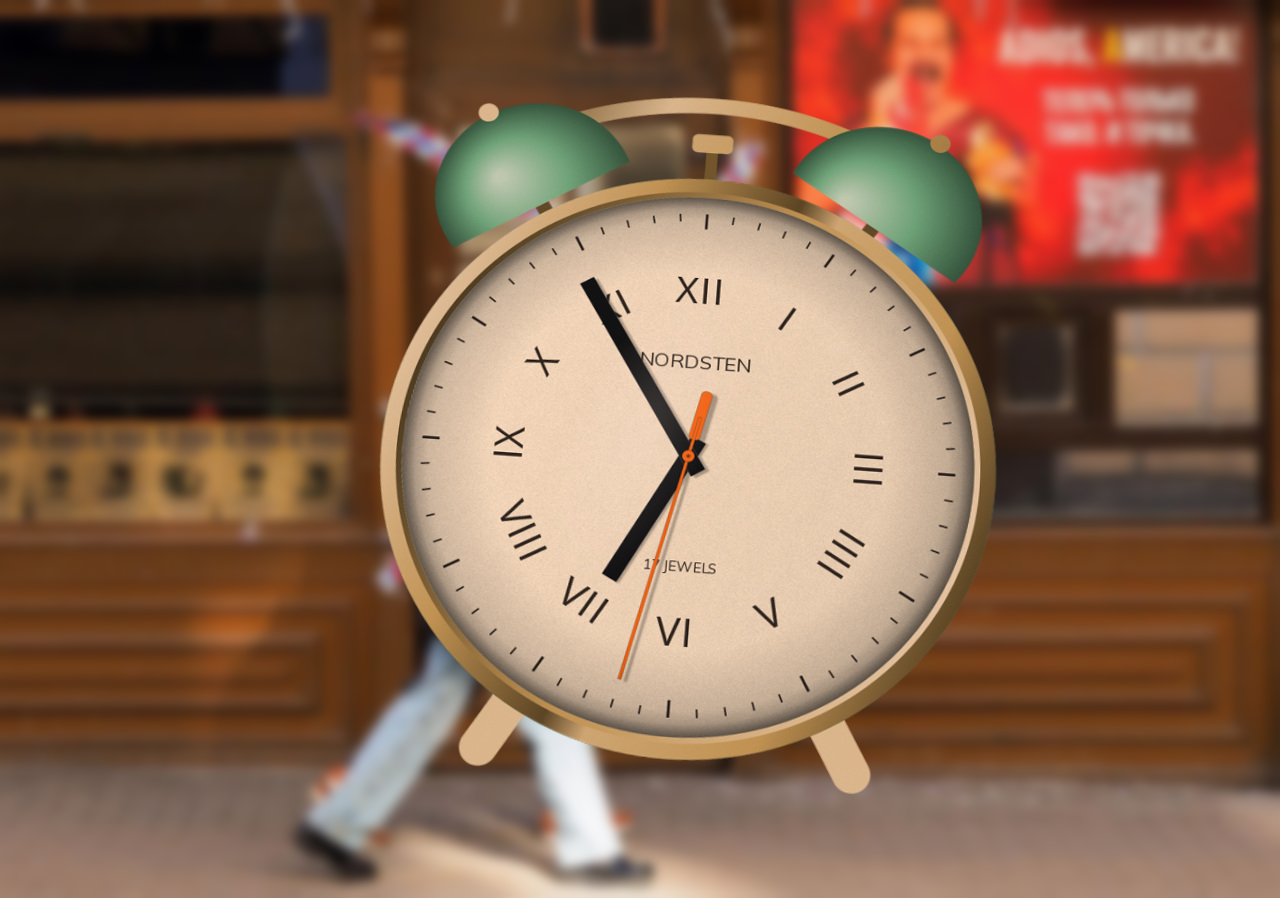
6:54:32
